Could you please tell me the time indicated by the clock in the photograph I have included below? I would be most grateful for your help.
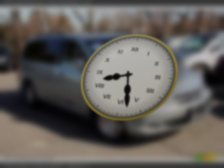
8:28
